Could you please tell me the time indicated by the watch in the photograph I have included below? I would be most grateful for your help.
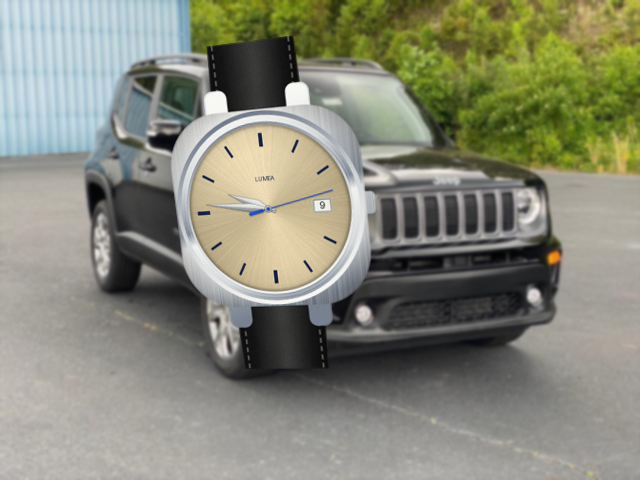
9:46:13
